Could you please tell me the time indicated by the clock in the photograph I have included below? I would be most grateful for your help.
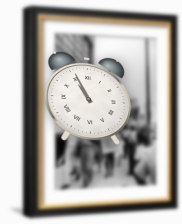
10:56
